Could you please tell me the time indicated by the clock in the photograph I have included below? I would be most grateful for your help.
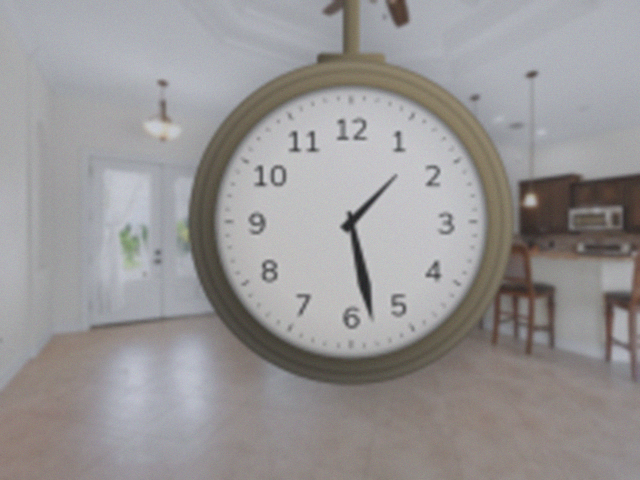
1:28
